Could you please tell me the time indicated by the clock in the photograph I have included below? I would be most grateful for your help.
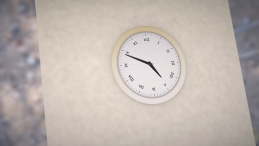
4:49
